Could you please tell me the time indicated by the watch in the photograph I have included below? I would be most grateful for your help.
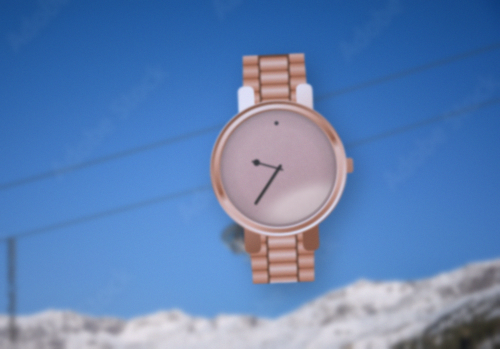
9:36
